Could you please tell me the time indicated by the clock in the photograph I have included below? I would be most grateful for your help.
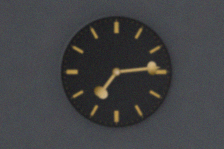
7:14
